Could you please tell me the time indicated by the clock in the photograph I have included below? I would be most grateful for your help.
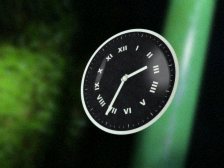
2:36
